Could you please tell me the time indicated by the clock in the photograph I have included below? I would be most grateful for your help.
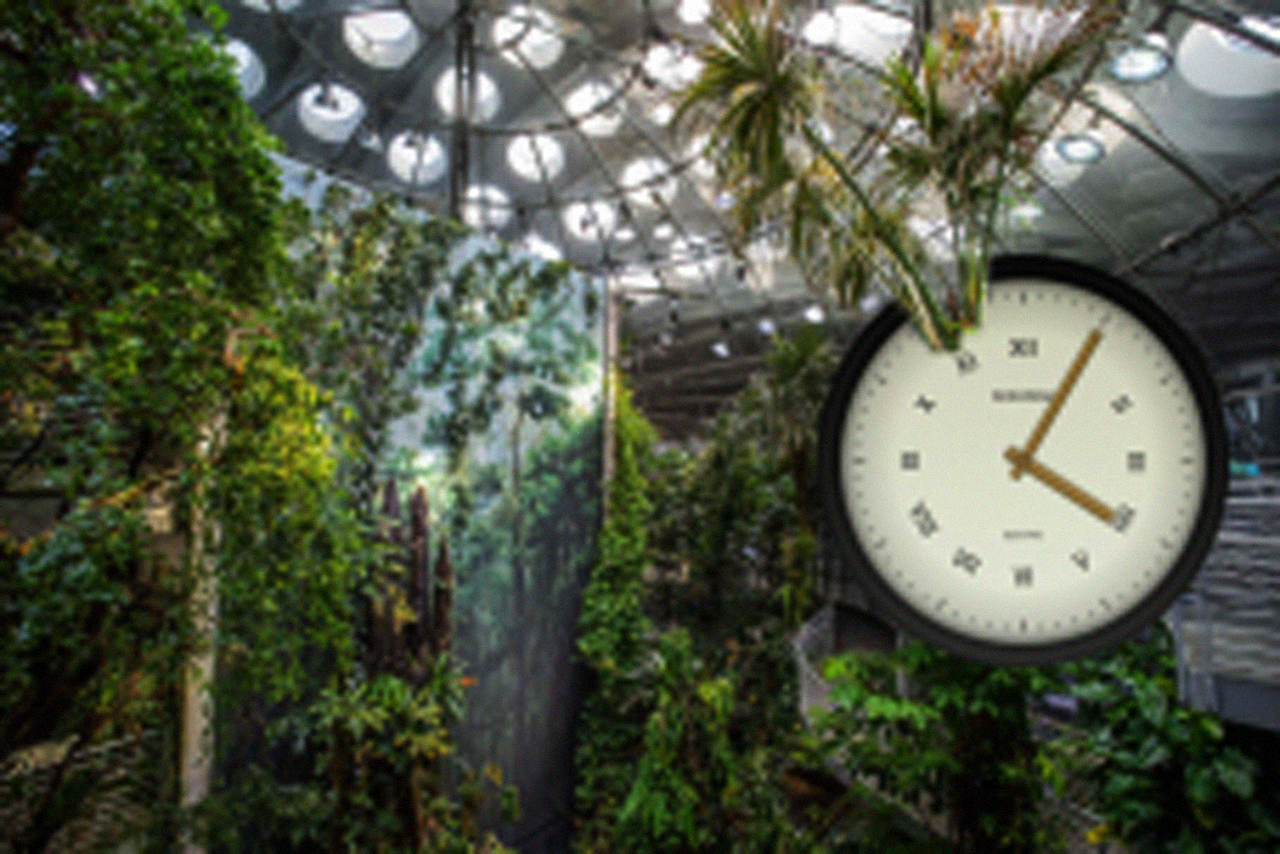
4:05
